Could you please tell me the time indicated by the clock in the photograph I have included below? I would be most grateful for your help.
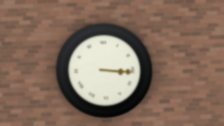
3:16
